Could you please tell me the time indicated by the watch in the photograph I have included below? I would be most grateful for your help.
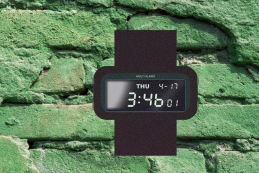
3:46:01
